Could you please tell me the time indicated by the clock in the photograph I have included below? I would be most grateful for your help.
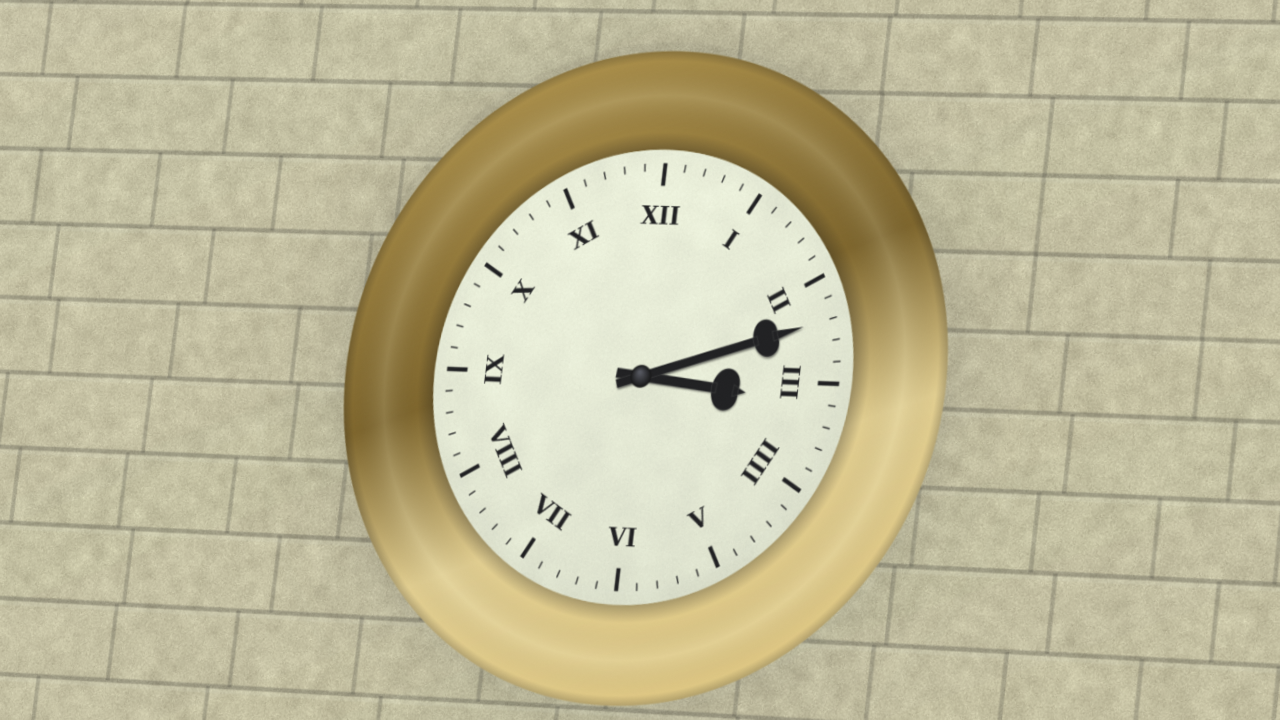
3:12
